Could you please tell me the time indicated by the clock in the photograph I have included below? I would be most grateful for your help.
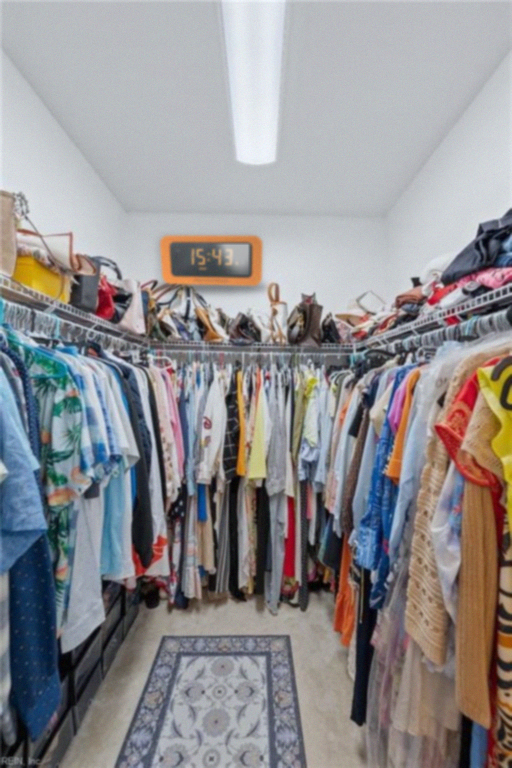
15:43
